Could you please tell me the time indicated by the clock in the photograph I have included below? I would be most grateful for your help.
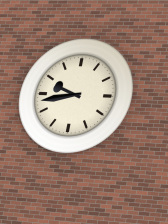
9:43
